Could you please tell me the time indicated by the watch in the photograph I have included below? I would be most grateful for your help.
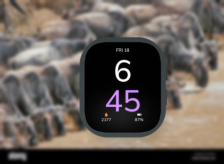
6:45
